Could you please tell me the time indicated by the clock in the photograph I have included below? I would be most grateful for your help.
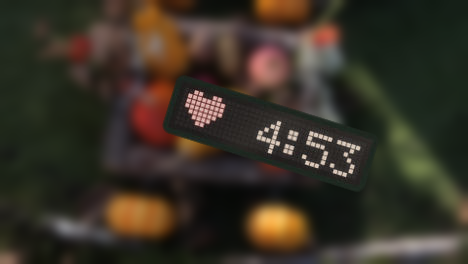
4:53
